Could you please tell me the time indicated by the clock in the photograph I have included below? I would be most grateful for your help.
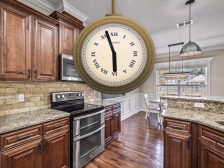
5:57
